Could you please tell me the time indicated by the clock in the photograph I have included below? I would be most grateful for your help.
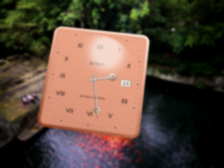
2:28
